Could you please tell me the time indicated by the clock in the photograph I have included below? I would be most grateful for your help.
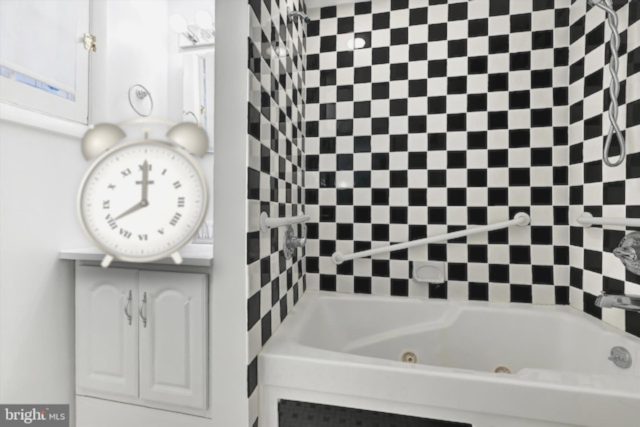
8:00
